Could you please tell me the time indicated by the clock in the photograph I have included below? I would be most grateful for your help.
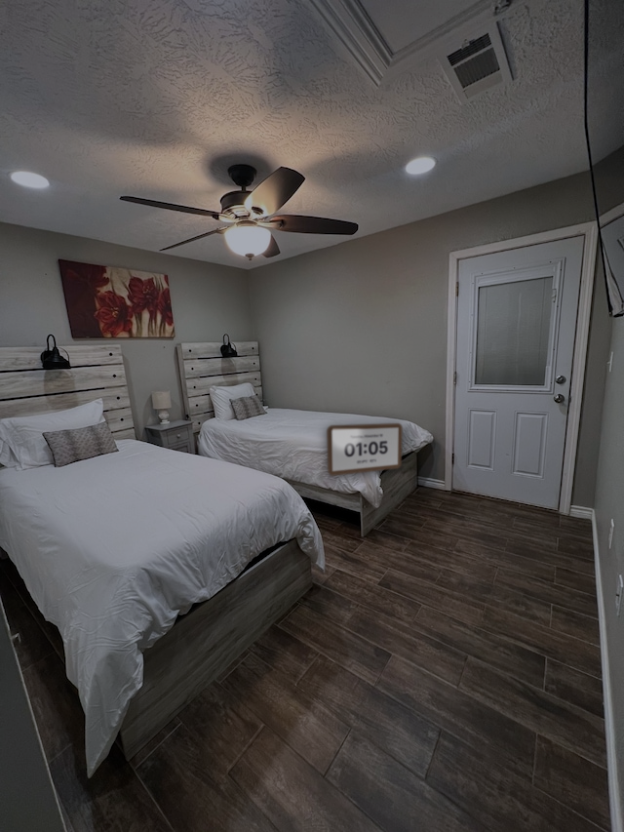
1:05
